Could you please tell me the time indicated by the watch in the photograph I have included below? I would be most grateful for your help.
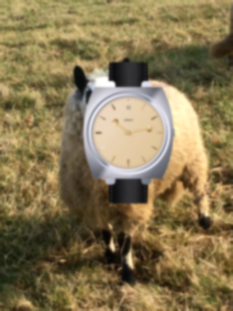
10:13
